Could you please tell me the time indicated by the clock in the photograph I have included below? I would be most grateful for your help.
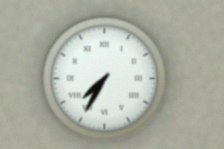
7:35
